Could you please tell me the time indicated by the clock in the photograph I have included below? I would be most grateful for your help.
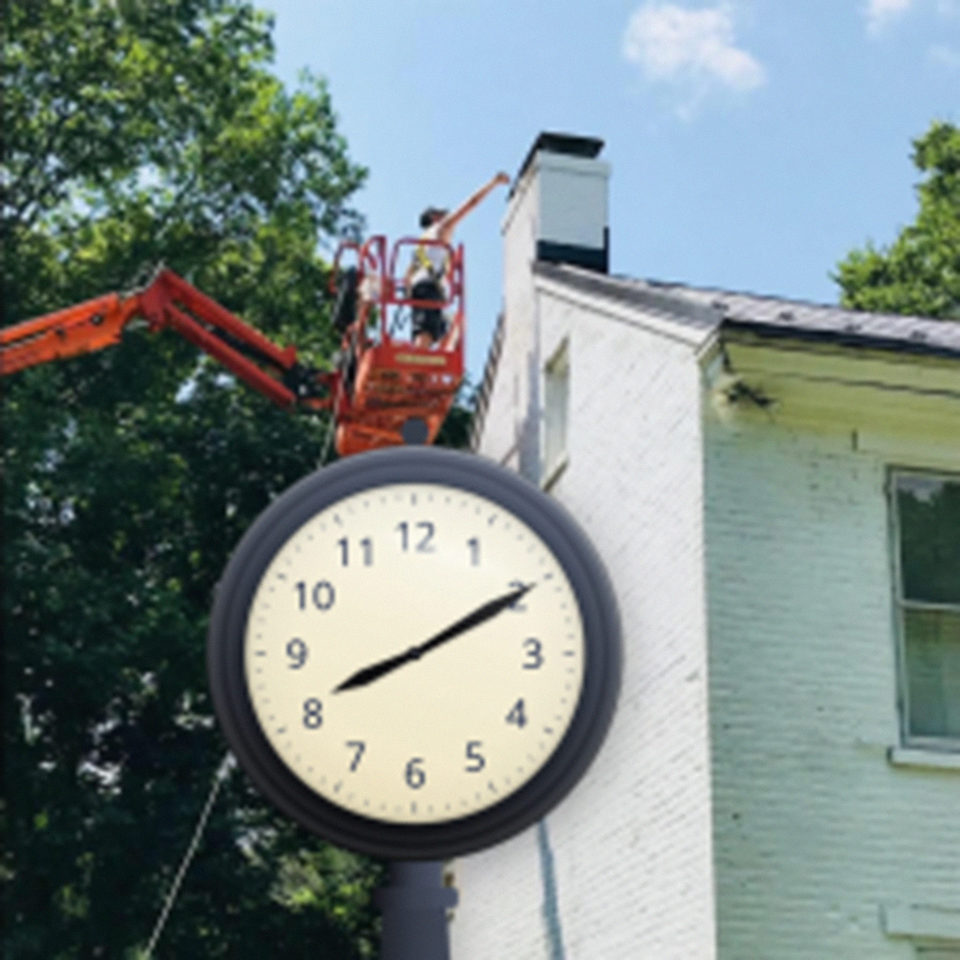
8:10
